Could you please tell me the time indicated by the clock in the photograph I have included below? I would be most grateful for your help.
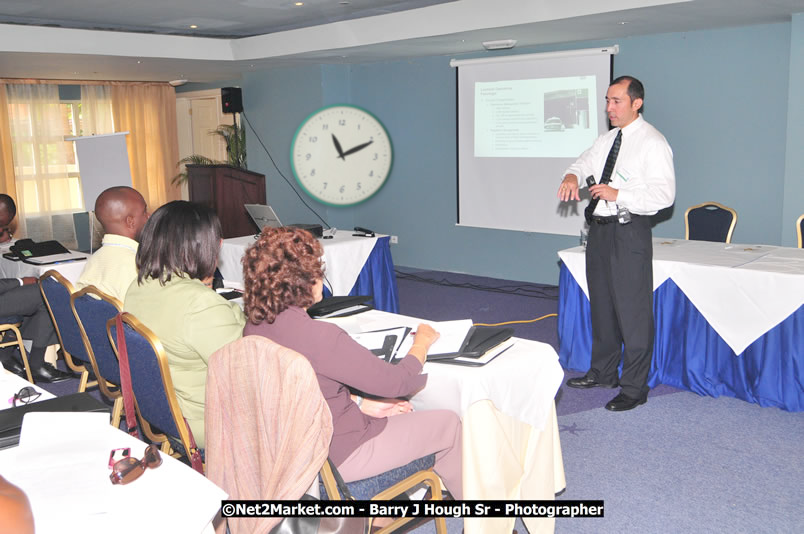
11:11
